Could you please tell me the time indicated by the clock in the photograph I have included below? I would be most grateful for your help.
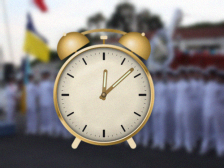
12:08
